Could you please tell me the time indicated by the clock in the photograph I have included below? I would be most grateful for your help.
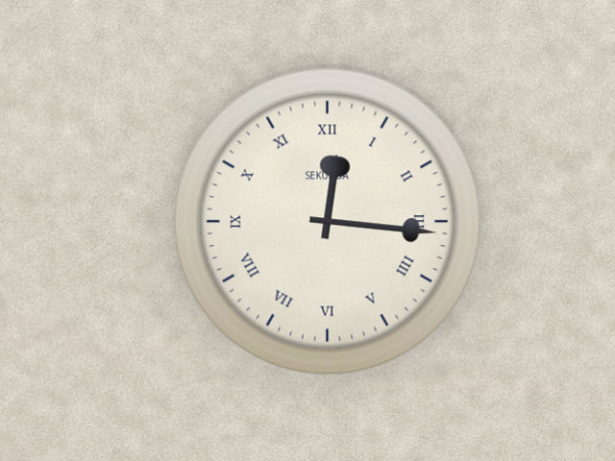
12:16
